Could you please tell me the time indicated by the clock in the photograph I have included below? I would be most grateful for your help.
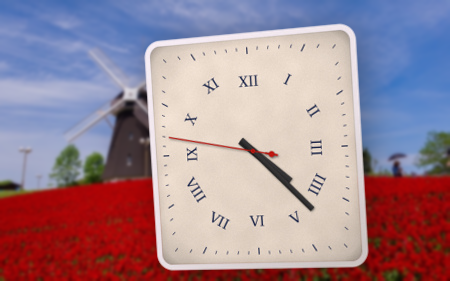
4:22:47
